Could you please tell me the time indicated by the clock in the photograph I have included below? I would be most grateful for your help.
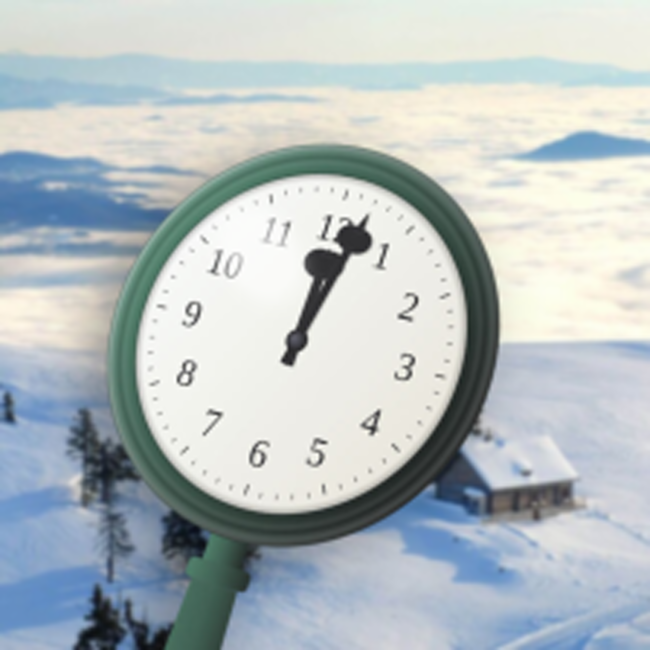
12:02
